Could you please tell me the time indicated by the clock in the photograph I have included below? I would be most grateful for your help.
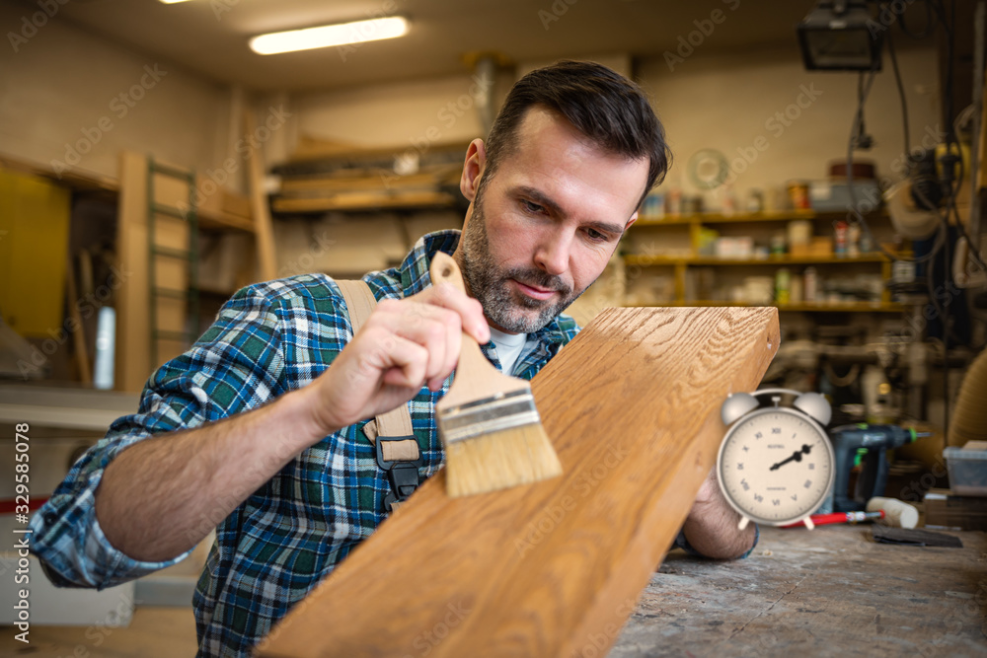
2:10
